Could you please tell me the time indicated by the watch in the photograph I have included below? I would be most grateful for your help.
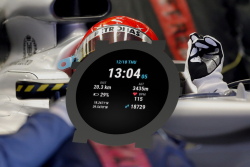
13:04
